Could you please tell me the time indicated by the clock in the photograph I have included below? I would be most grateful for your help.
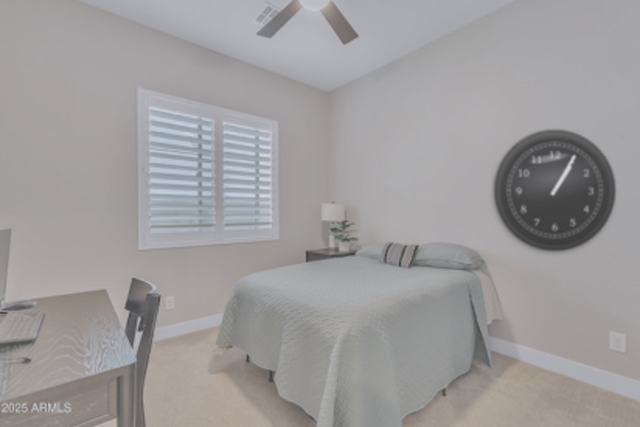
1:05
